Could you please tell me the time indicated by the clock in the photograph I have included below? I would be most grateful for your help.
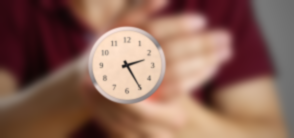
2:25
